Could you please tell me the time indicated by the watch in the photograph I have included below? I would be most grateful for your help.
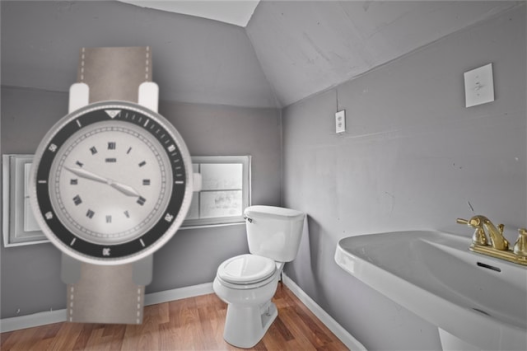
3:48
